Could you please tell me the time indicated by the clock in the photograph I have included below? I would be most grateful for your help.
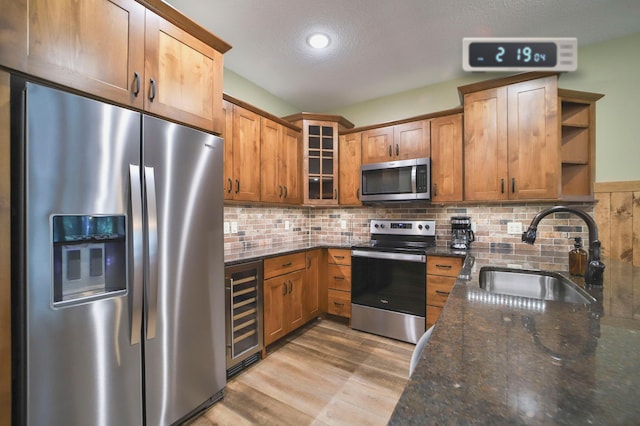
2:19
